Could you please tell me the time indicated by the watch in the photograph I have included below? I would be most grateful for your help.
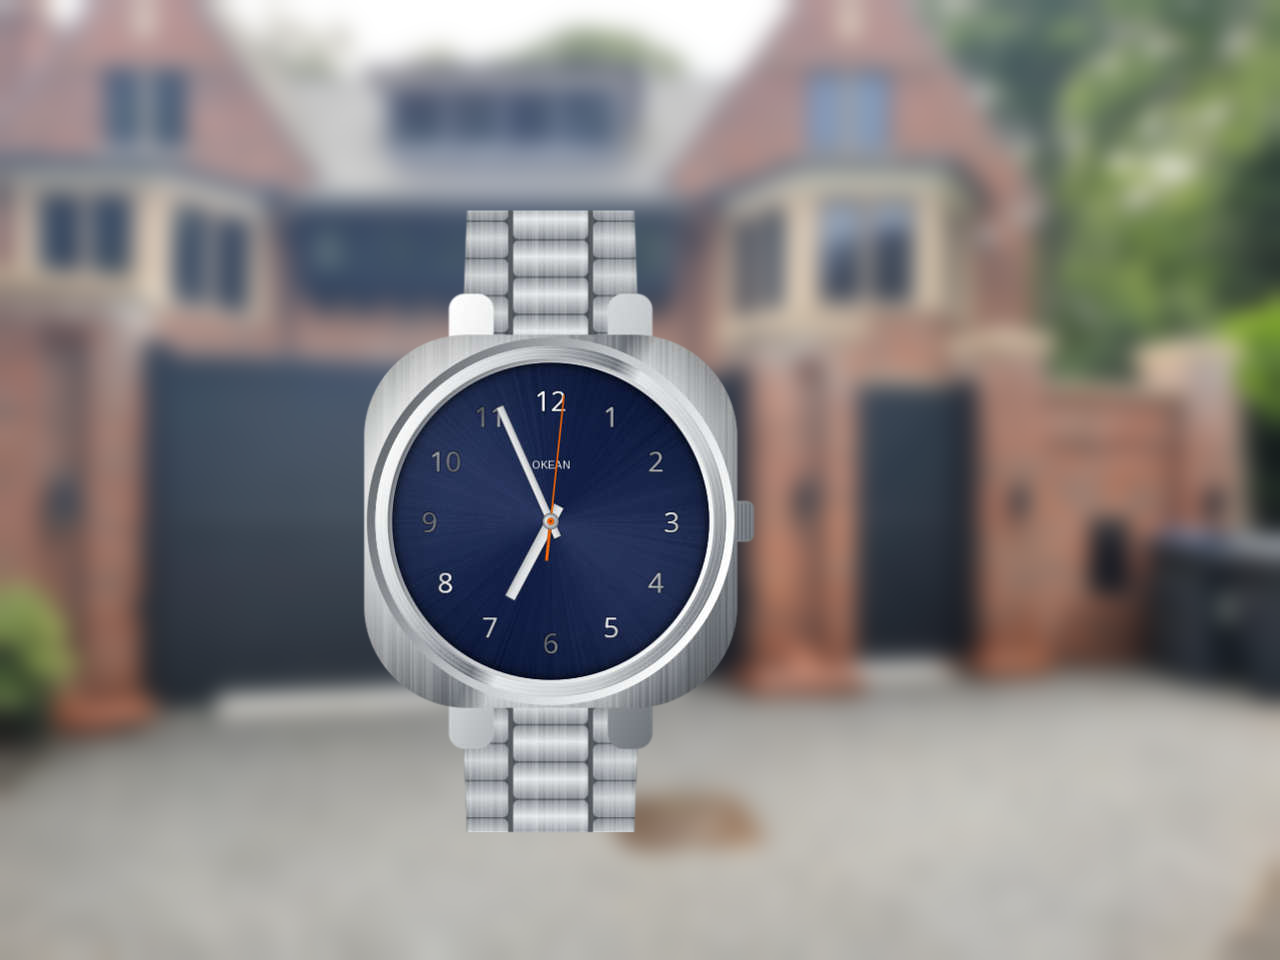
6:56:01
